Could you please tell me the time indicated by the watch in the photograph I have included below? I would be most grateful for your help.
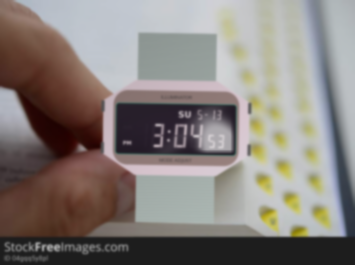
3:04:53
